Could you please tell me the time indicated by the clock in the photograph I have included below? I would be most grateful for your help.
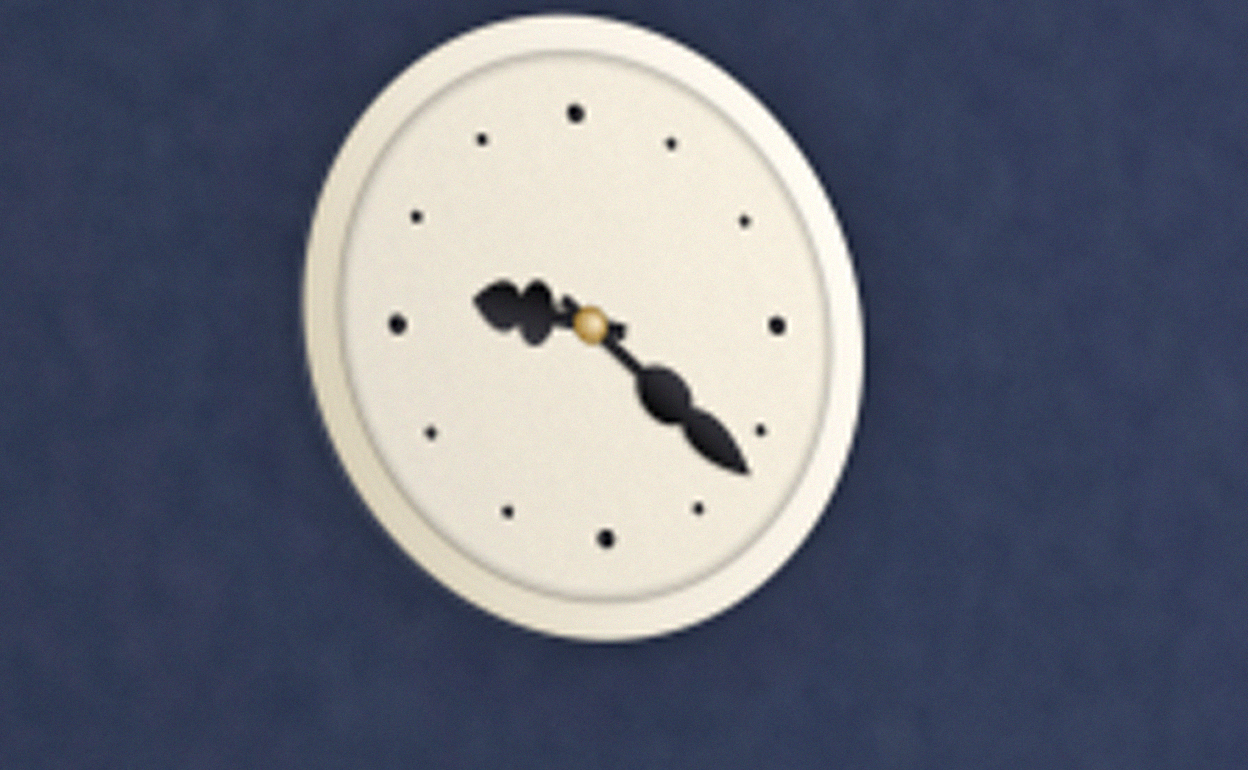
9:22
